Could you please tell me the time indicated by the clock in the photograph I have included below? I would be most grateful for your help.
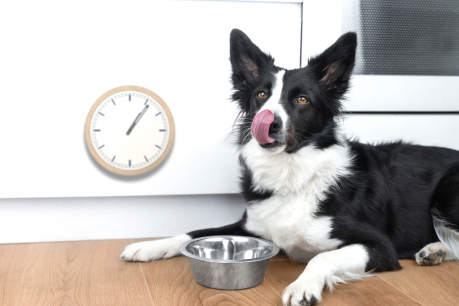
1:06
